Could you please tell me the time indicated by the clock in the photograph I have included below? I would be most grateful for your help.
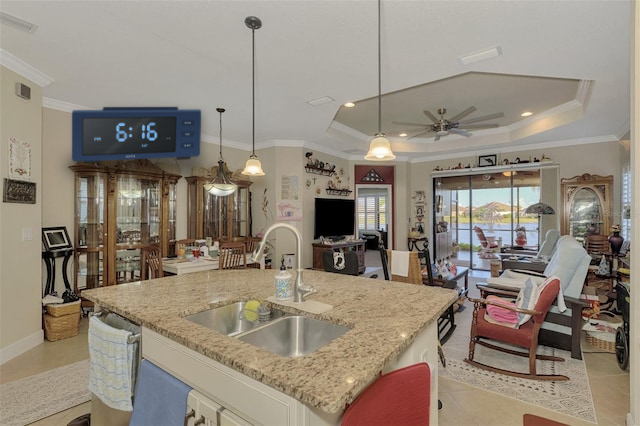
6:16
